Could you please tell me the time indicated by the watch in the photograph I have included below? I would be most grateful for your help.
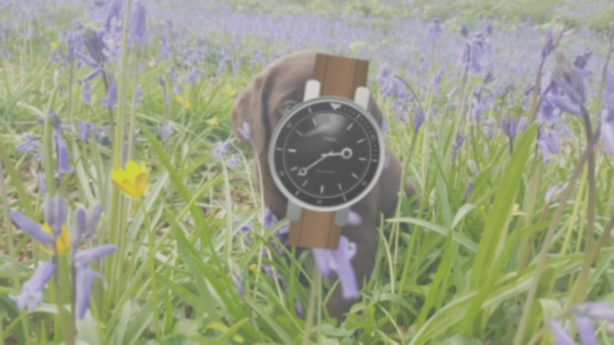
2:38
